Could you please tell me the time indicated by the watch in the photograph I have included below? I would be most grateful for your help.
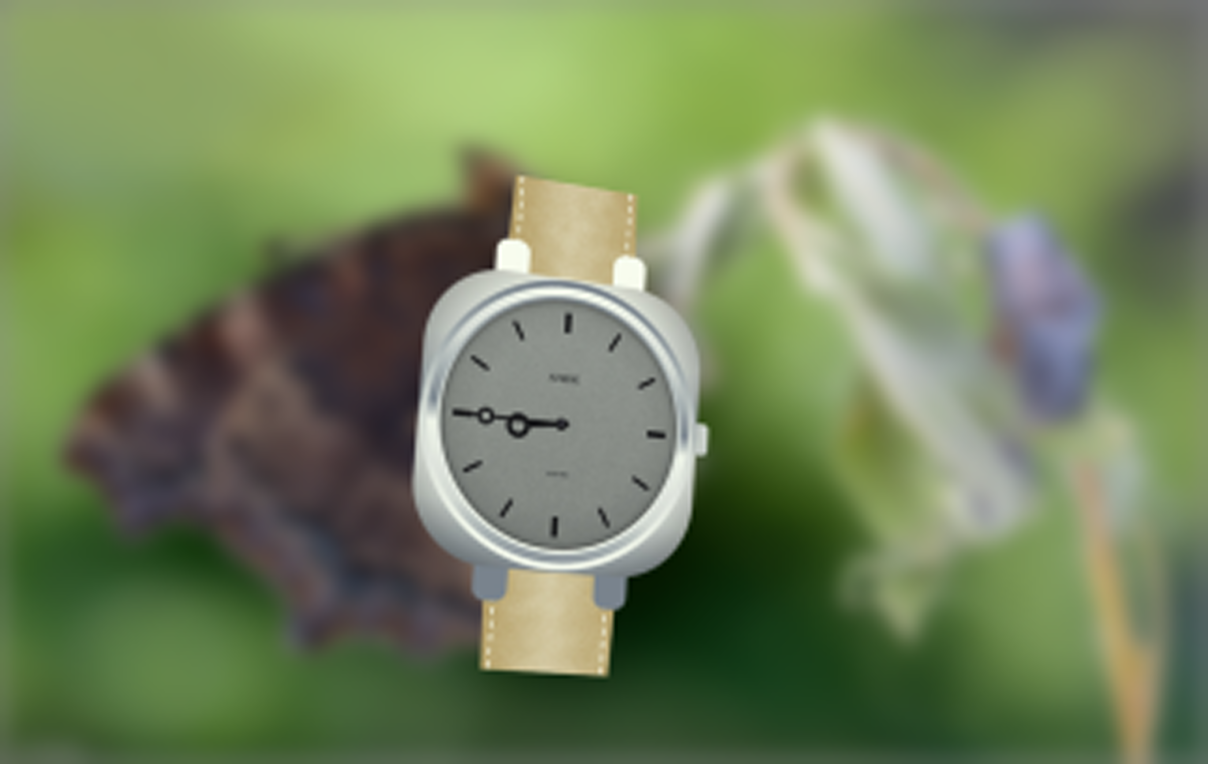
8:45
